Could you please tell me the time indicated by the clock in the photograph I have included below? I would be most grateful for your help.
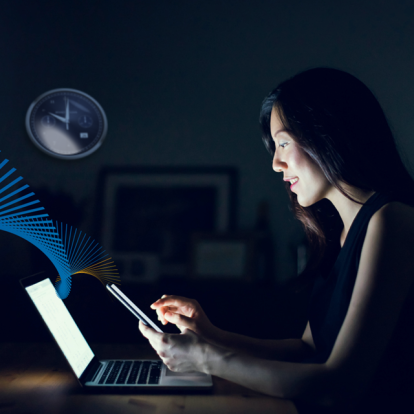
10:01
